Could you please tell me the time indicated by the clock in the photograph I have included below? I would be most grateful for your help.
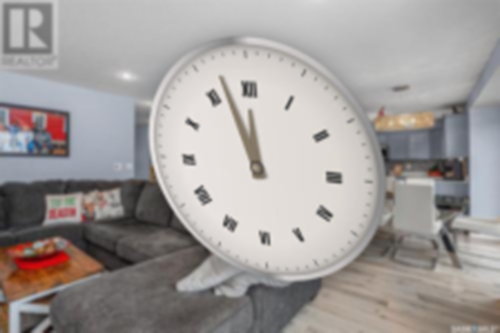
11:57
